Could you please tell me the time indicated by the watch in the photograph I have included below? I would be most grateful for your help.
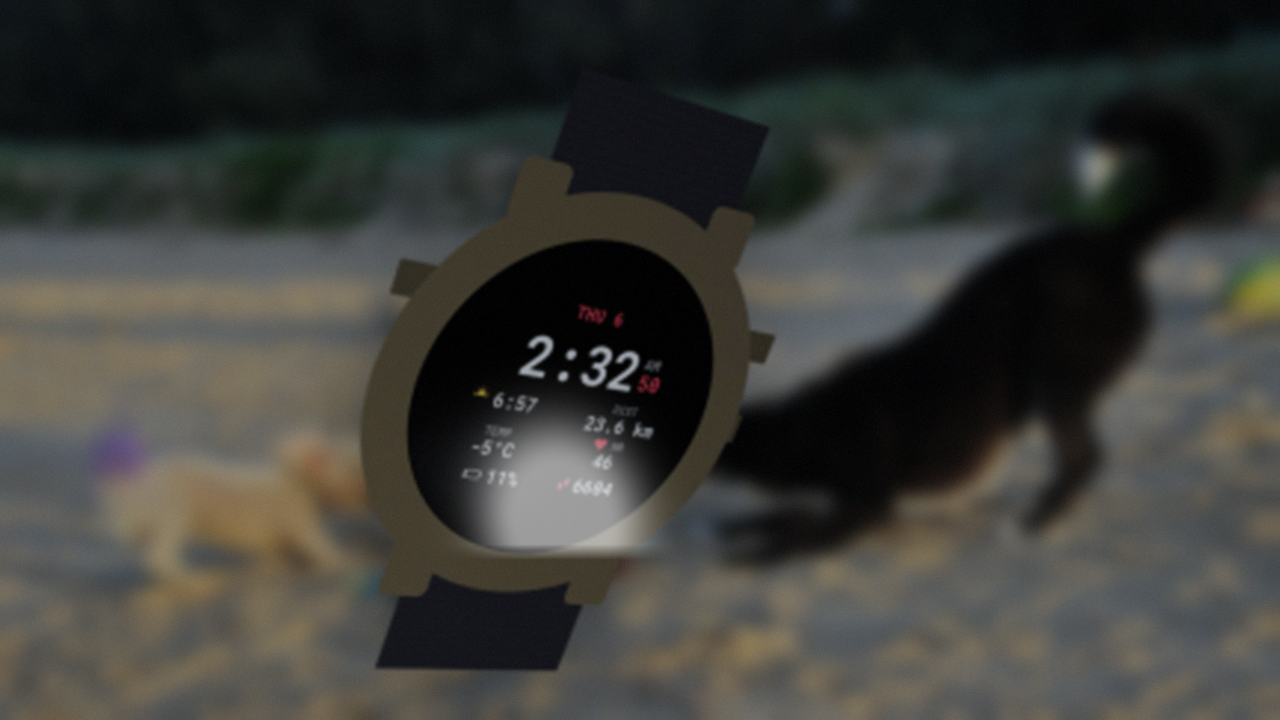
2:32
